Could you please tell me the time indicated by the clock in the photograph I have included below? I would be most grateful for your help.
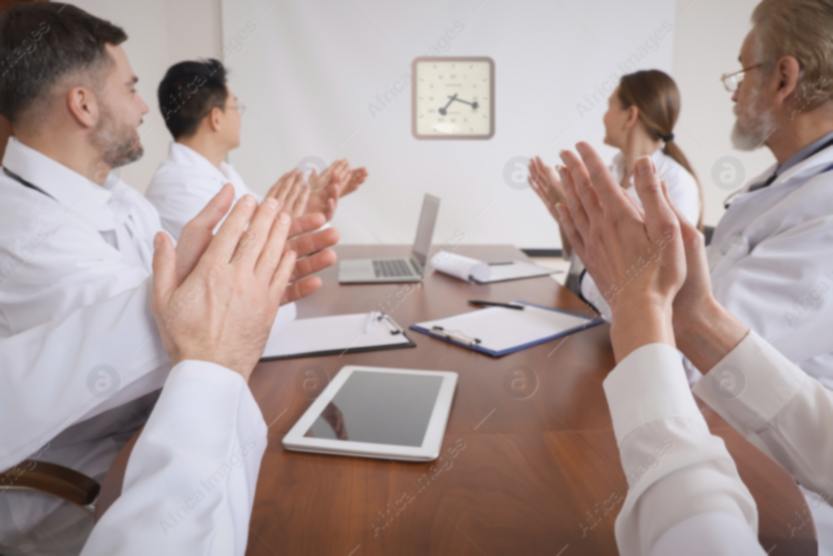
7:18
